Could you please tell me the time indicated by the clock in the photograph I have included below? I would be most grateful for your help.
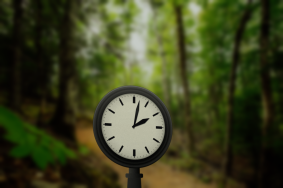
2:02
